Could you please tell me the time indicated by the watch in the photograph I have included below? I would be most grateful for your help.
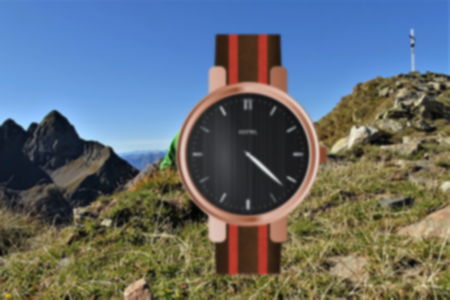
4:22
